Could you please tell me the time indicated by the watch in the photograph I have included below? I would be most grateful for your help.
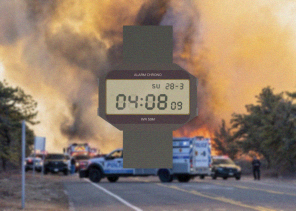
4:08:09
